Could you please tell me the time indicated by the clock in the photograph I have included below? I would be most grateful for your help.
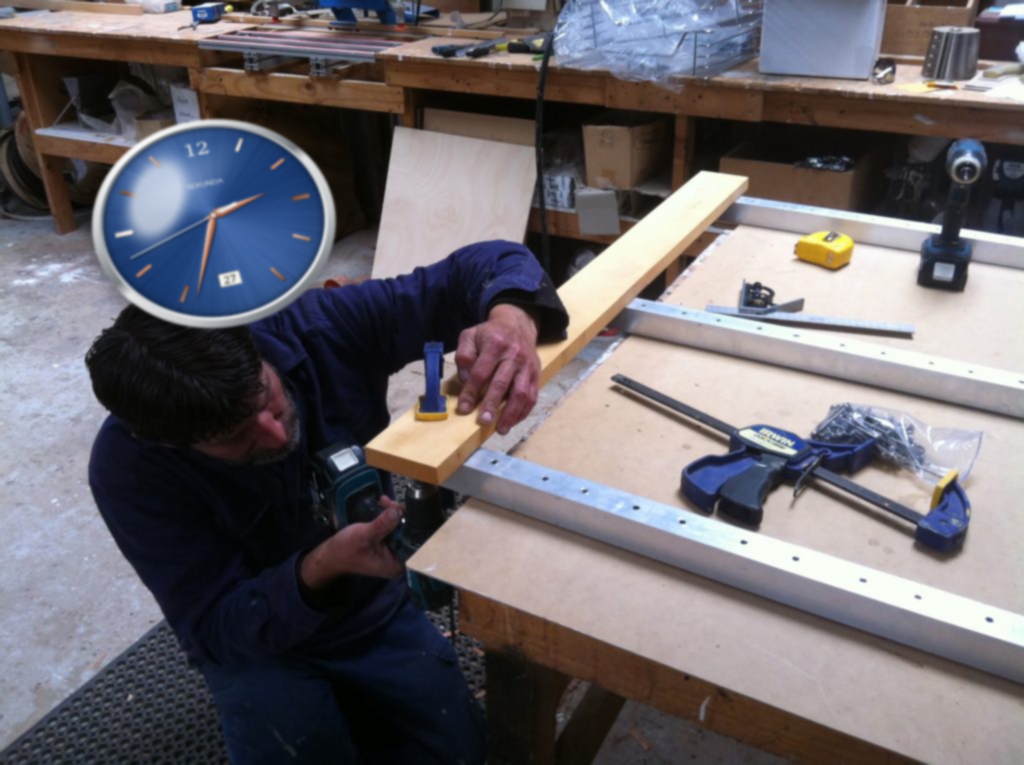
2:33:42
